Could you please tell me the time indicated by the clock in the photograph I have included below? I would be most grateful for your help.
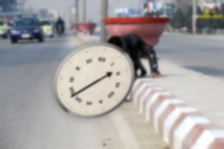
1:38
